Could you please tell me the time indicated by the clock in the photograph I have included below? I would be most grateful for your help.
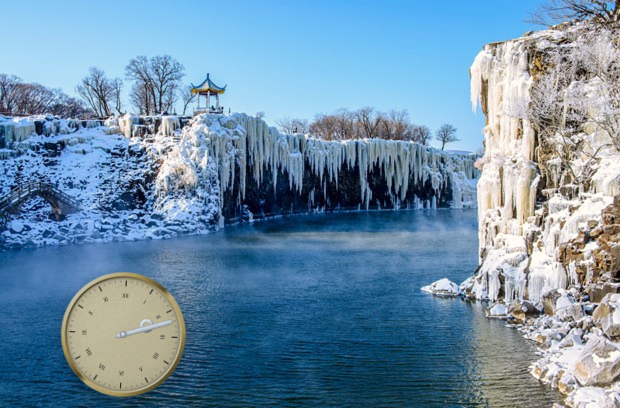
2:12
